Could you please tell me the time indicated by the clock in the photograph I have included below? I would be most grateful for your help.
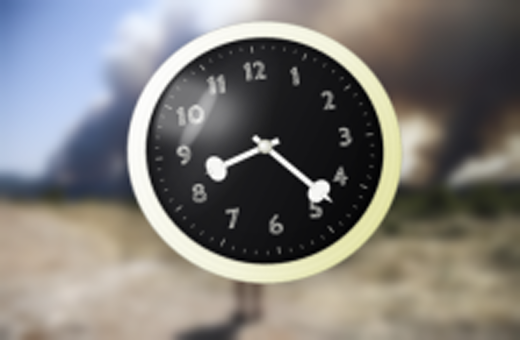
8:23
